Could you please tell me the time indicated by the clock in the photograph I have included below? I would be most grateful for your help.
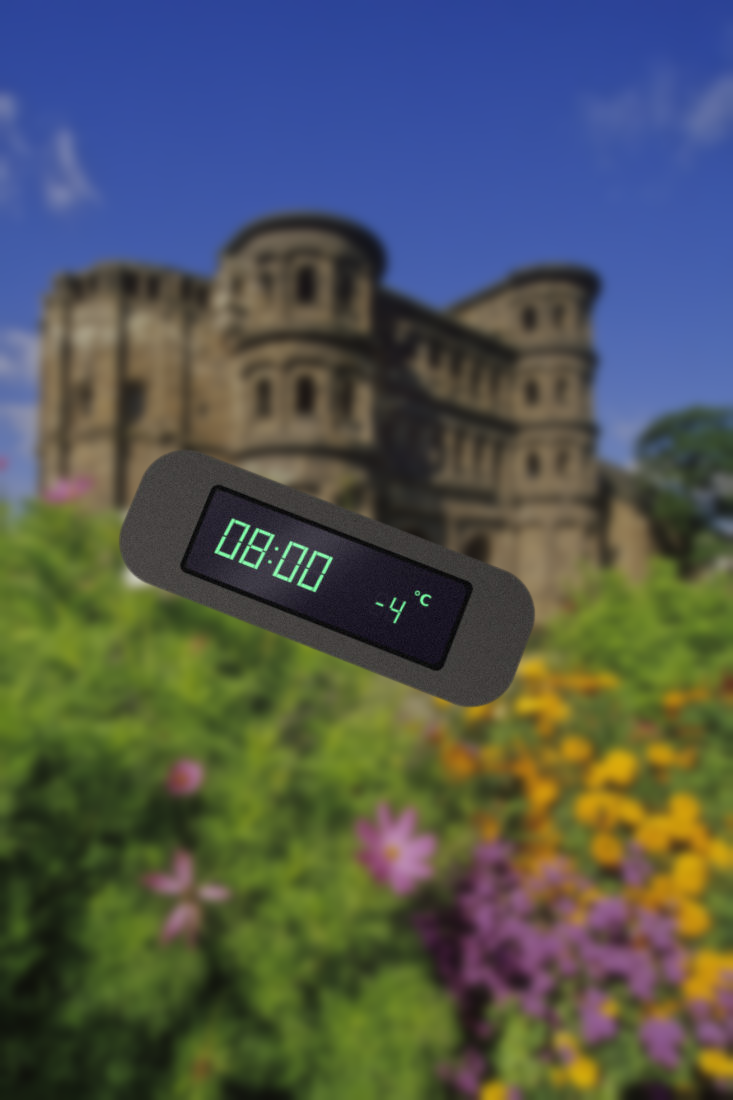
8:00
